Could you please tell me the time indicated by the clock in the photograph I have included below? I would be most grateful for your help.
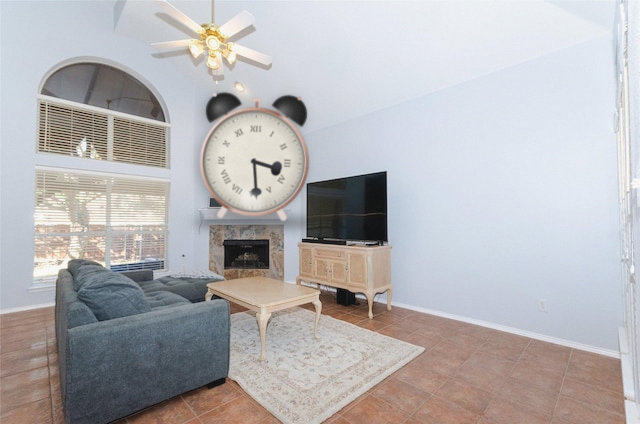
3:29
